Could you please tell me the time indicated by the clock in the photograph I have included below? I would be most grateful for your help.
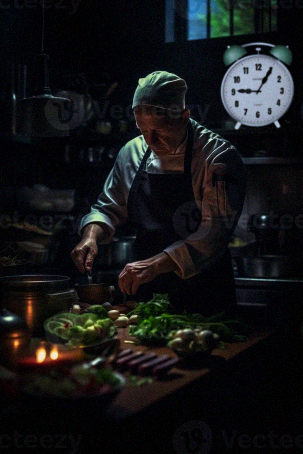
9:05
